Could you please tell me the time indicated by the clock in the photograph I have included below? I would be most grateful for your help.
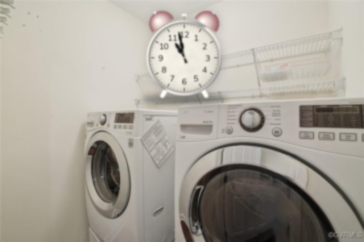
10:58
